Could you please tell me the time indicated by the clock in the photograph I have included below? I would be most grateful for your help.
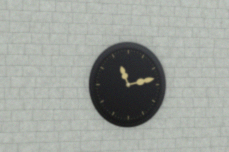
11:13
